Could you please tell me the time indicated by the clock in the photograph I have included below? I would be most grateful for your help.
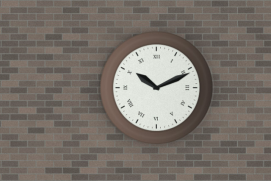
10:11
